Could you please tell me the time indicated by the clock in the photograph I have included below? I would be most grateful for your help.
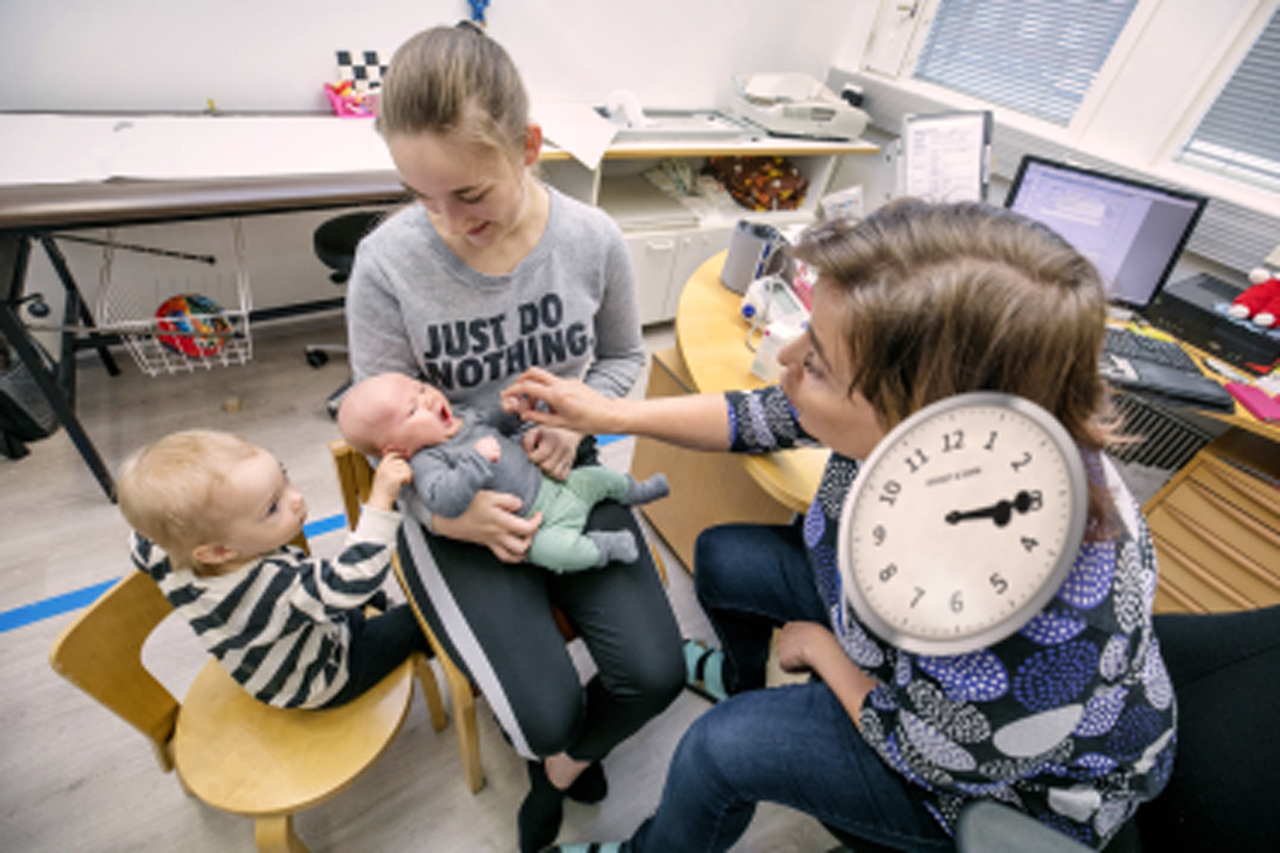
3:15
